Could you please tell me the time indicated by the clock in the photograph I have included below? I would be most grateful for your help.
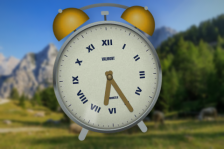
6:25
